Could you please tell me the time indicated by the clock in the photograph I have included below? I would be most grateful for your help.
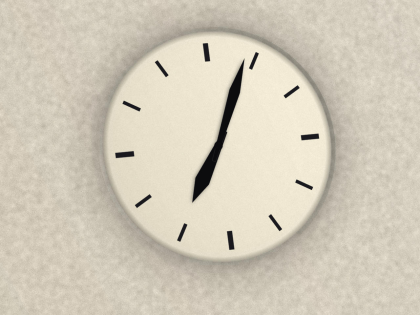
7:04
